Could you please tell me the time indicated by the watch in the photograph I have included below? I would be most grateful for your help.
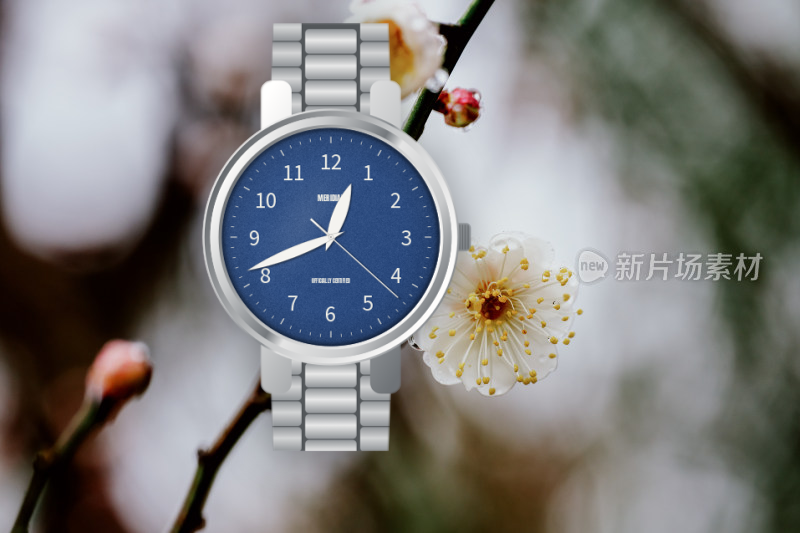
12:41:22
